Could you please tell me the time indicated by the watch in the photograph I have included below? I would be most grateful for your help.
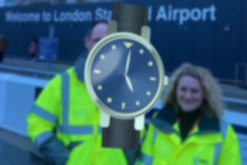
5:01
